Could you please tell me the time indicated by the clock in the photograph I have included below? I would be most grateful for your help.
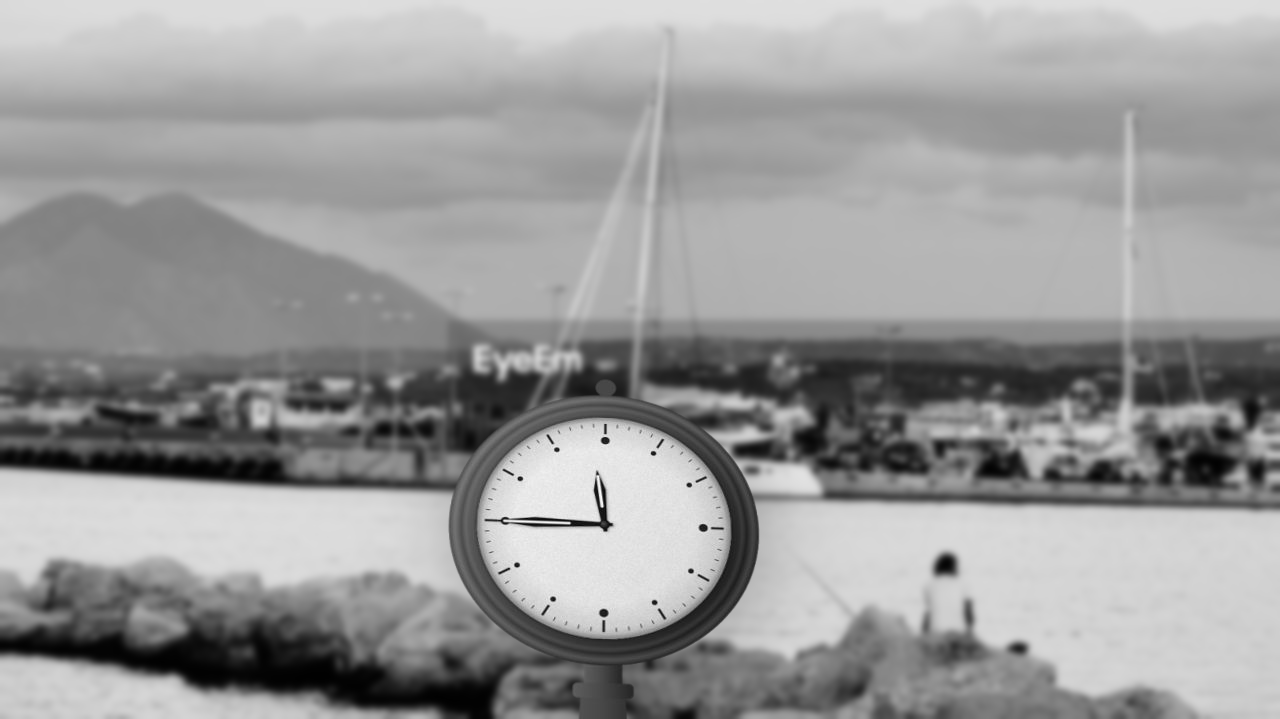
11:45
